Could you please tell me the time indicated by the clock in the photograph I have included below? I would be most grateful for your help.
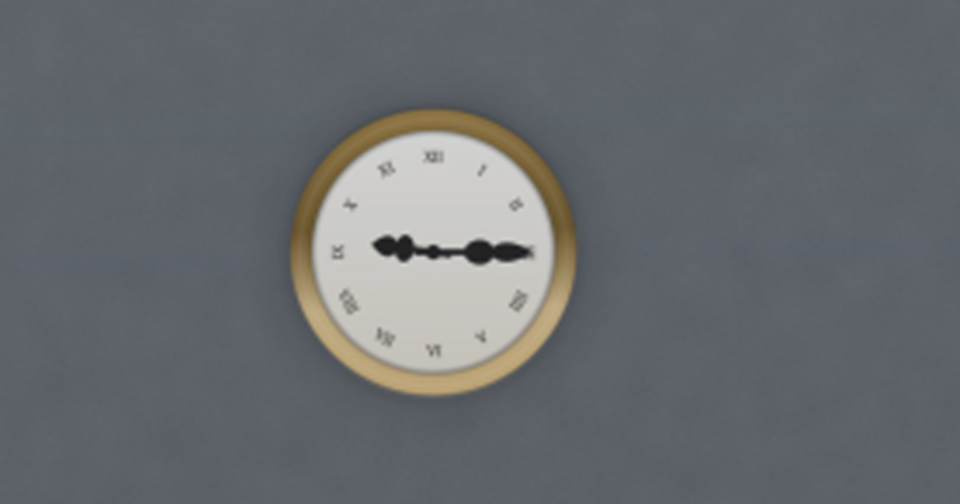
9:15
